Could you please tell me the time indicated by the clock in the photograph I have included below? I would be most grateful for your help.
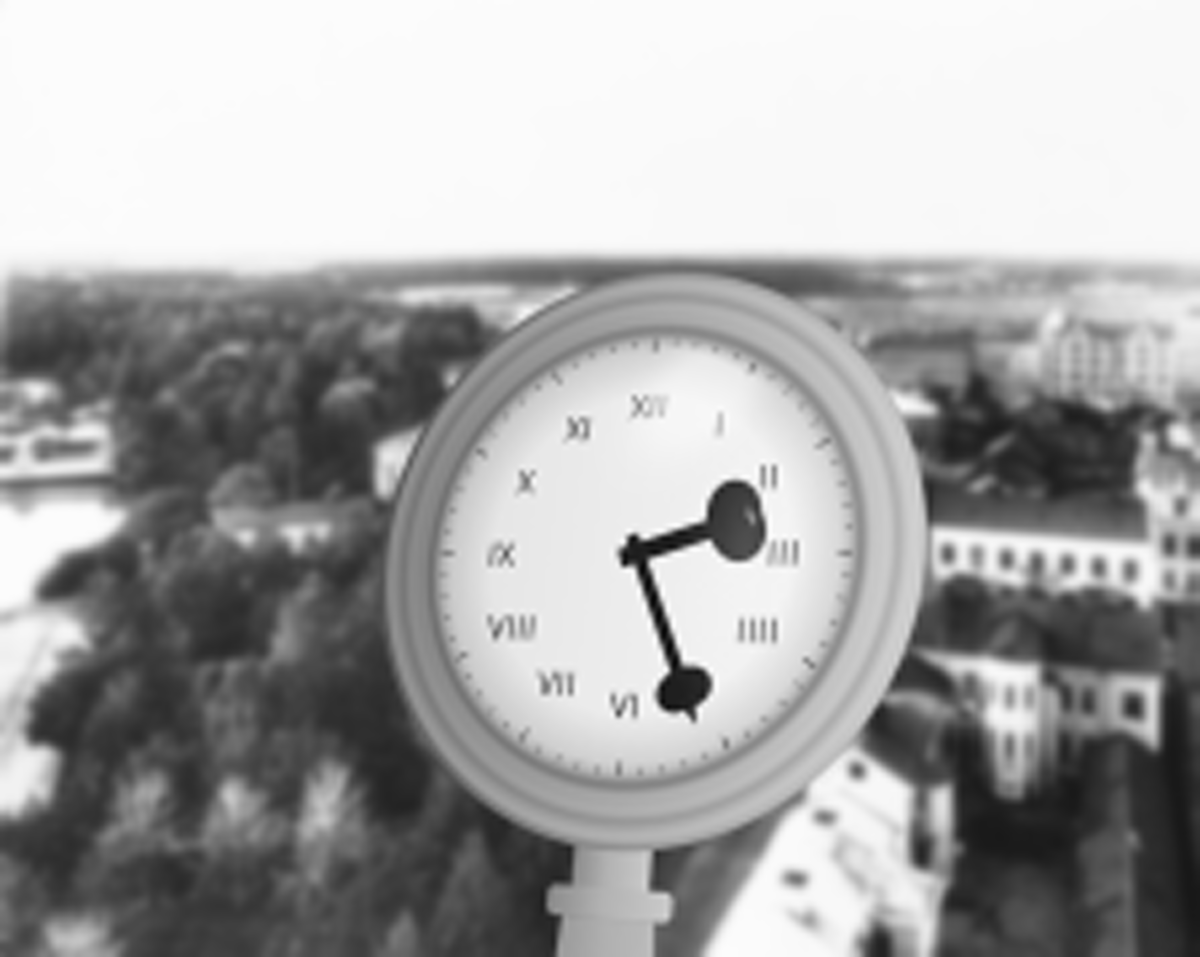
2:26
